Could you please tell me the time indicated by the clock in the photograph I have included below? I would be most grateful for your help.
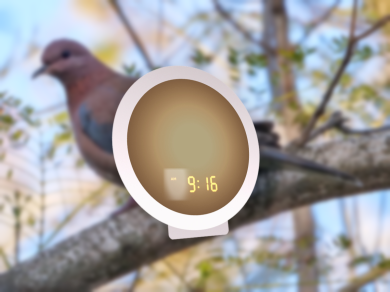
9:16
